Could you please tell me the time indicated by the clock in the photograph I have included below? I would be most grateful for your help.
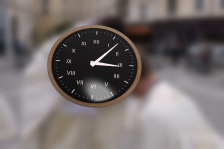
3:07
